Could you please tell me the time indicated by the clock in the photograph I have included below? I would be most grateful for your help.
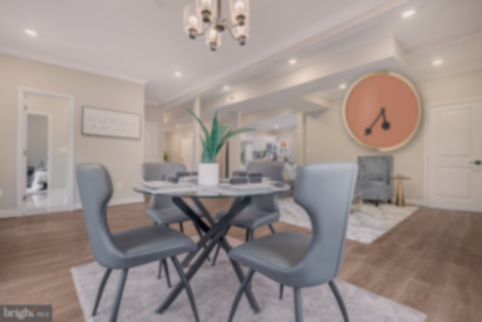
5:36
